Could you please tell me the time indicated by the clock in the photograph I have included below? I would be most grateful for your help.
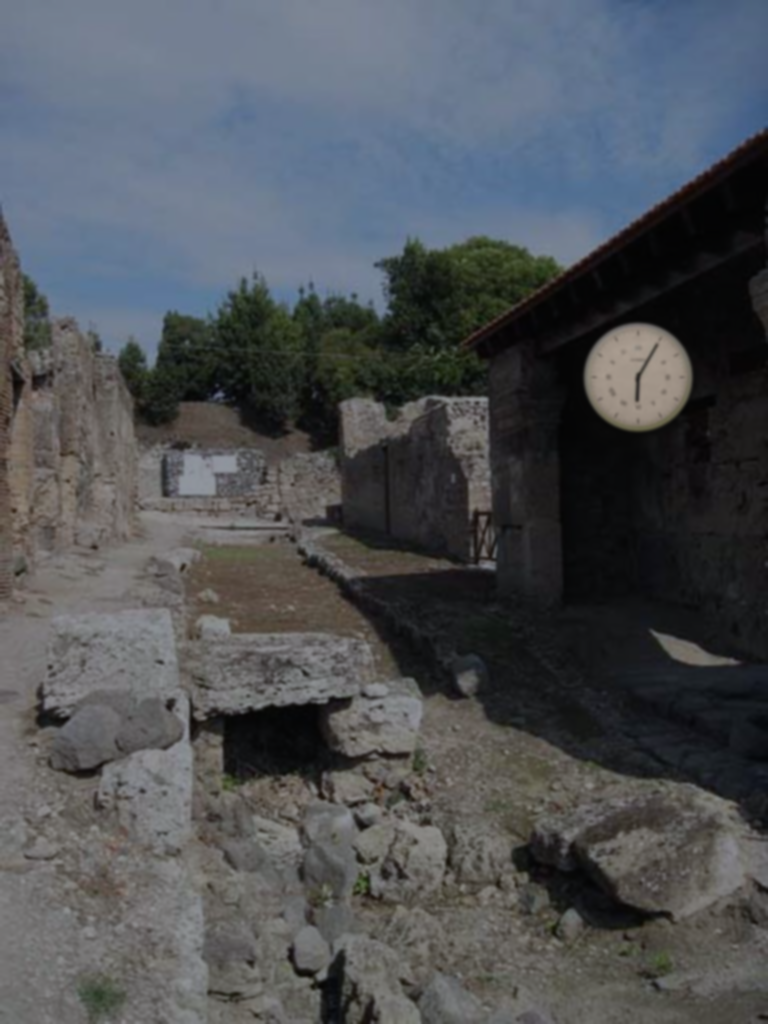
6:05
